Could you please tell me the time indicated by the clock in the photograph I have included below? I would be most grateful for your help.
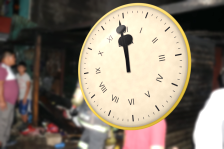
11:59
